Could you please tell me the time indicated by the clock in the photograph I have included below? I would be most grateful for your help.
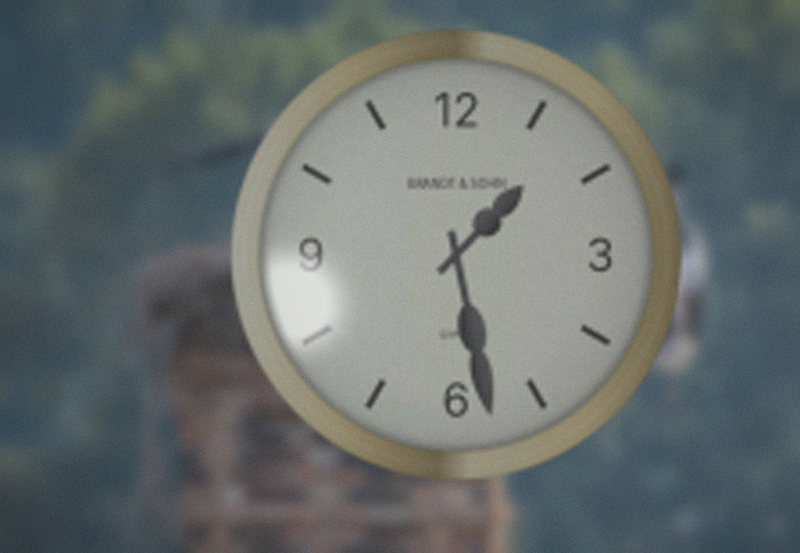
1:28
